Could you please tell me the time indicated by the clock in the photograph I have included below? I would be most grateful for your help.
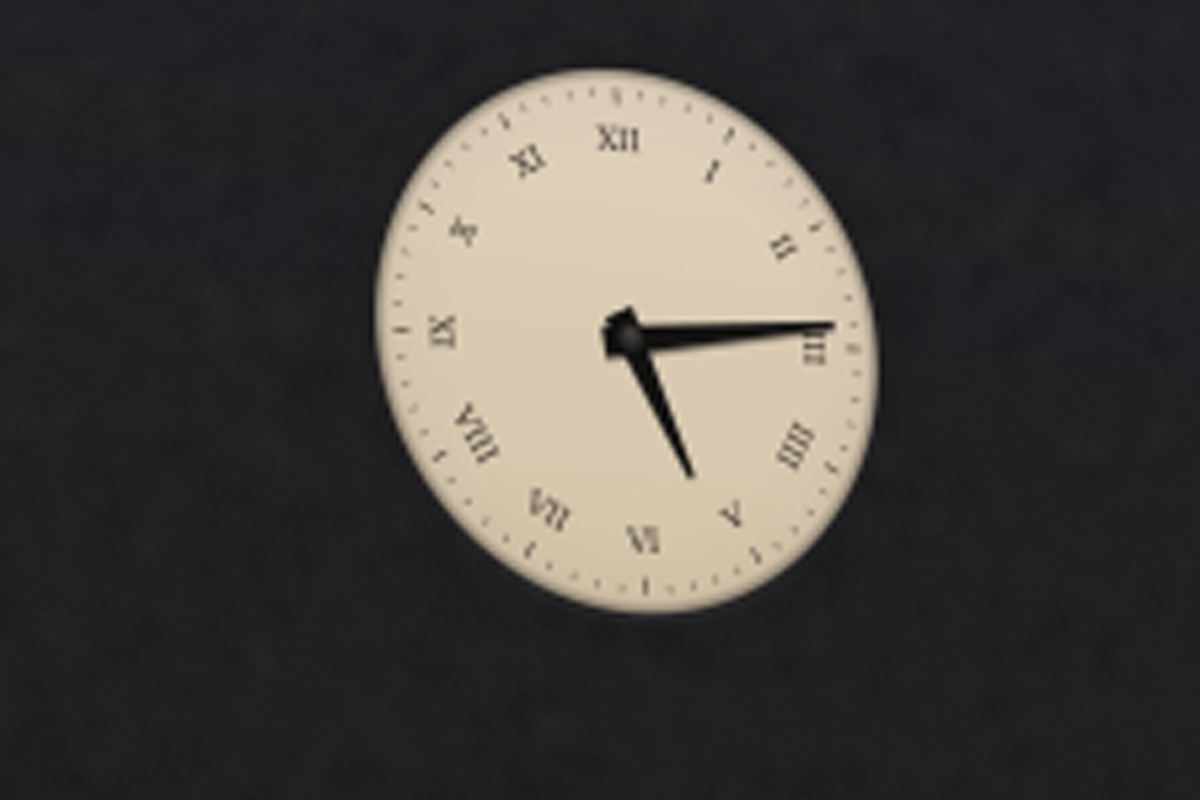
5:14
